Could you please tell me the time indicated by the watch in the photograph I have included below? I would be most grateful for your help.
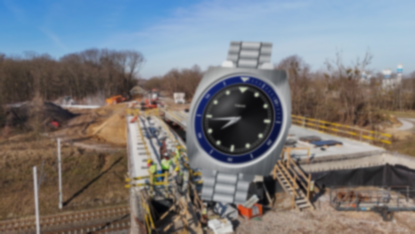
7:44
